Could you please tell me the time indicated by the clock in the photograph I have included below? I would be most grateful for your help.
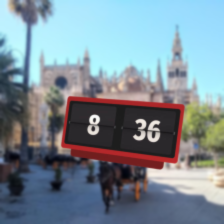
8:36
